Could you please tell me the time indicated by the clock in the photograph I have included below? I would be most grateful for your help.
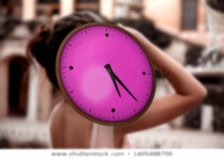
5:23
